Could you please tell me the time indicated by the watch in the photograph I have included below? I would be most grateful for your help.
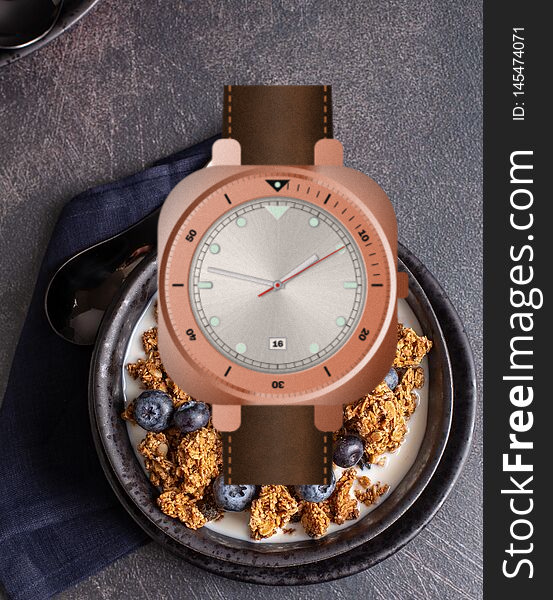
1:47:10
